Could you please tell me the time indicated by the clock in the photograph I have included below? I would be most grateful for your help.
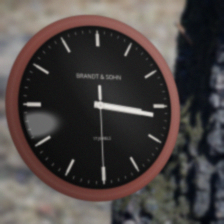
3:16:30
